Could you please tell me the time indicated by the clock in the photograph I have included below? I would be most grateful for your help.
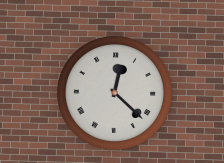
12:22
